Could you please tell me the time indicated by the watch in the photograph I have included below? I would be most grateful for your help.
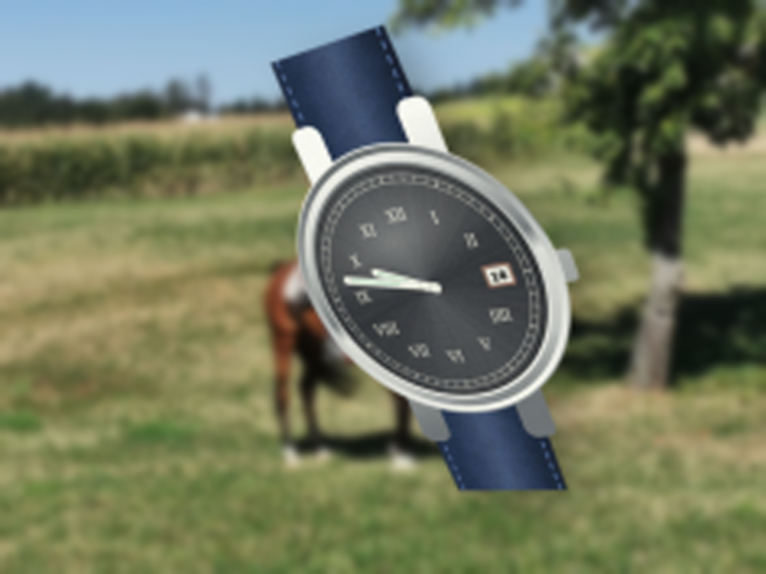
9:47
